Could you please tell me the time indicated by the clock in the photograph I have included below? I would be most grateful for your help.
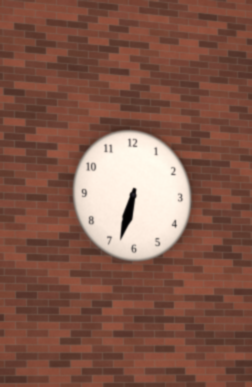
6:33
